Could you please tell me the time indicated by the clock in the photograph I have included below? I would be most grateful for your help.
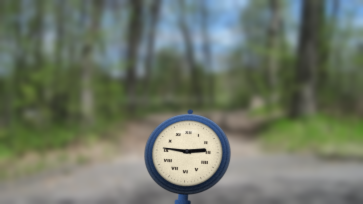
2:46
